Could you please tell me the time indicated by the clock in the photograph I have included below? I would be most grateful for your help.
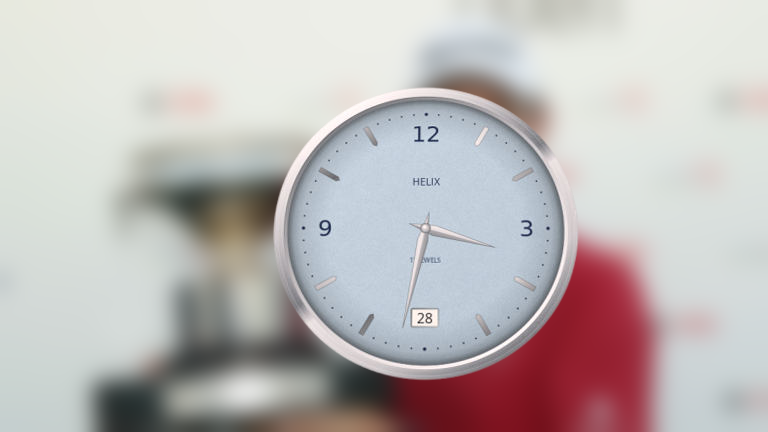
3:32
